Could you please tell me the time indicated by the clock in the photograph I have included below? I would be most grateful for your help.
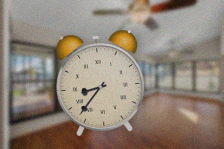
8:37
